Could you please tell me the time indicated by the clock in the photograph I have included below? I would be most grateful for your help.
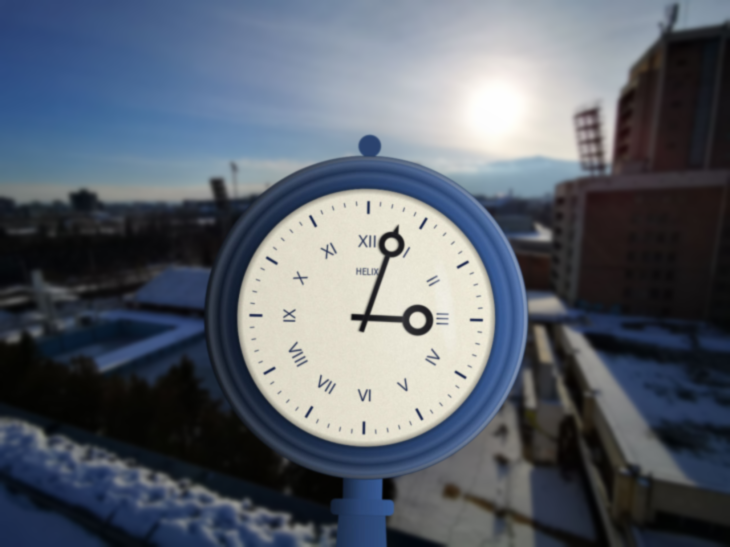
3:03
